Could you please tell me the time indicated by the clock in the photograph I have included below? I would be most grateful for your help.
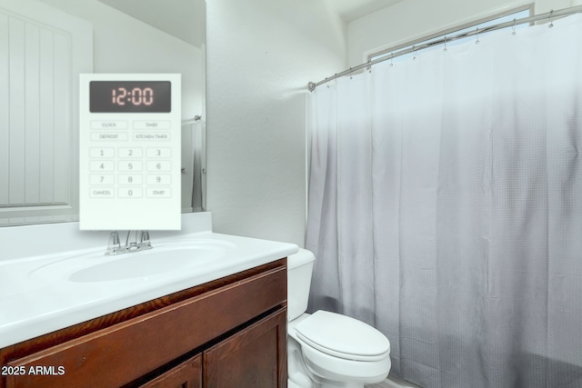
12:00
